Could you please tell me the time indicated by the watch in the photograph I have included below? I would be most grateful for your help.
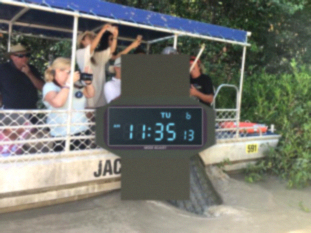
11:35:13
